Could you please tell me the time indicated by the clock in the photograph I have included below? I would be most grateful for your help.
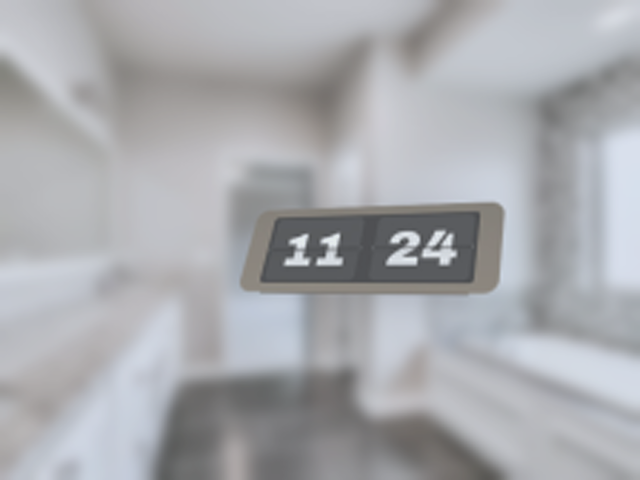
11:24
